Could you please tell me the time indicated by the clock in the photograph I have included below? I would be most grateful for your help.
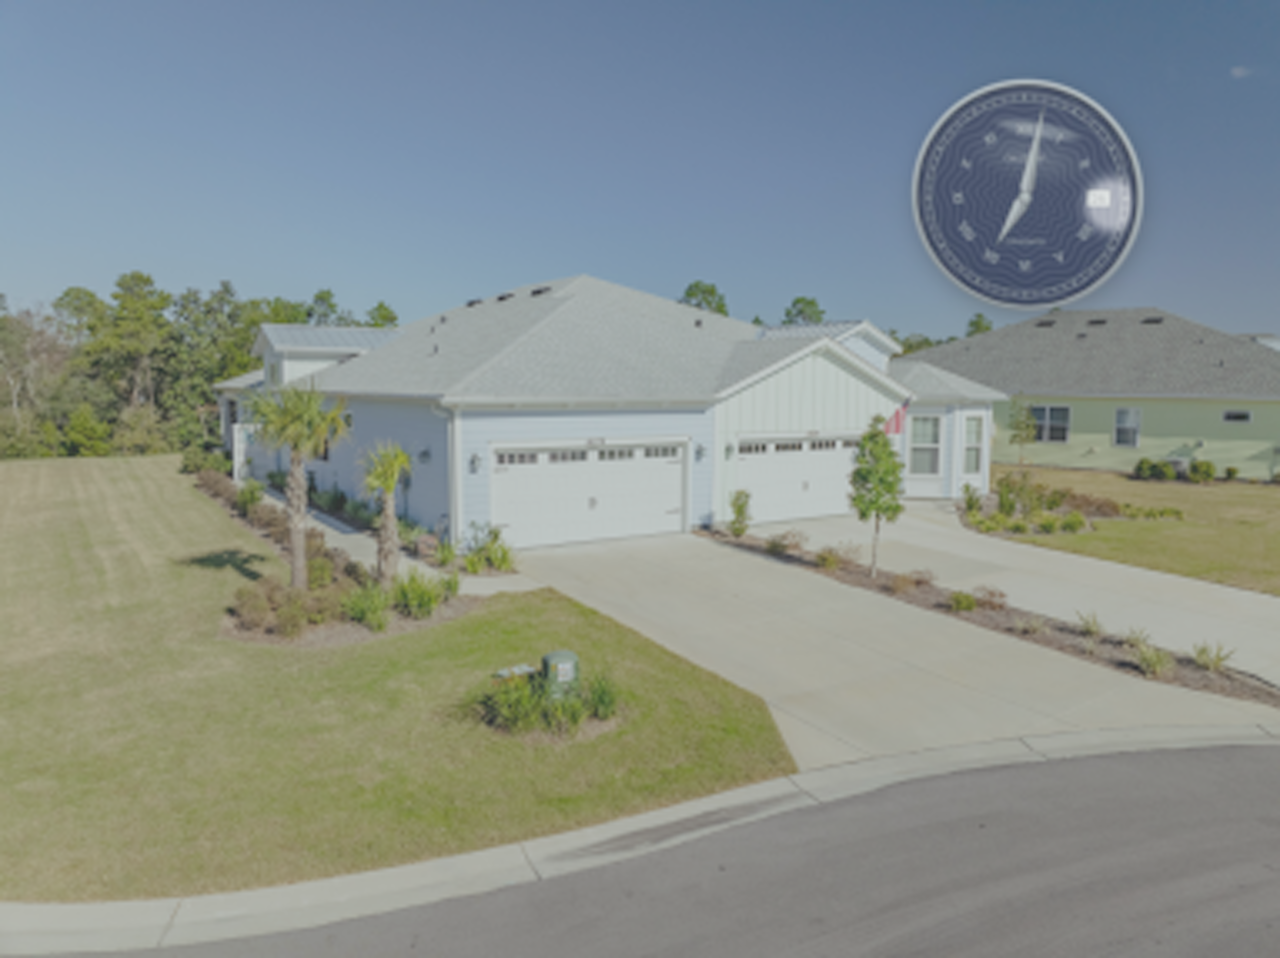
7:02
